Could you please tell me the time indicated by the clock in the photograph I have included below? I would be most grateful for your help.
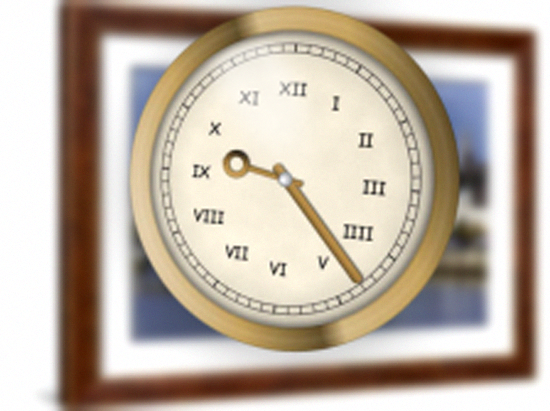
9:23
